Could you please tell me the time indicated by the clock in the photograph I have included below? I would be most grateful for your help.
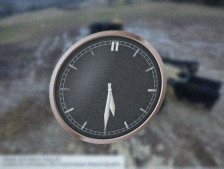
5:30
